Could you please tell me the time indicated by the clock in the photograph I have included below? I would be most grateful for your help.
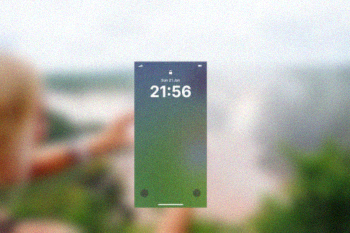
21:56
